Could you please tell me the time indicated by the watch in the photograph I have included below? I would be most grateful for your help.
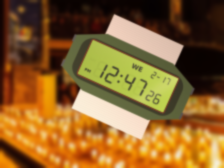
12:47:26
